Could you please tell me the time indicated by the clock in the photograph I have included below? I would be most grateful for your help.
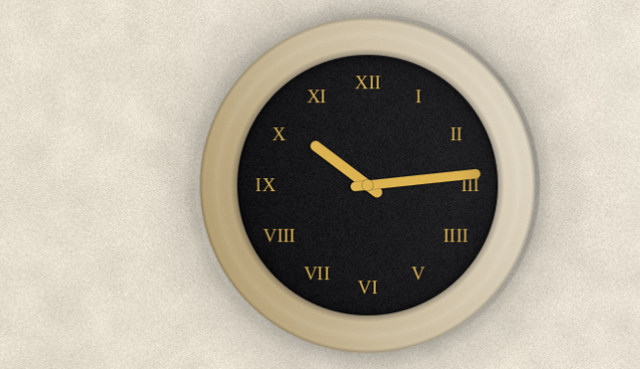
10:14
